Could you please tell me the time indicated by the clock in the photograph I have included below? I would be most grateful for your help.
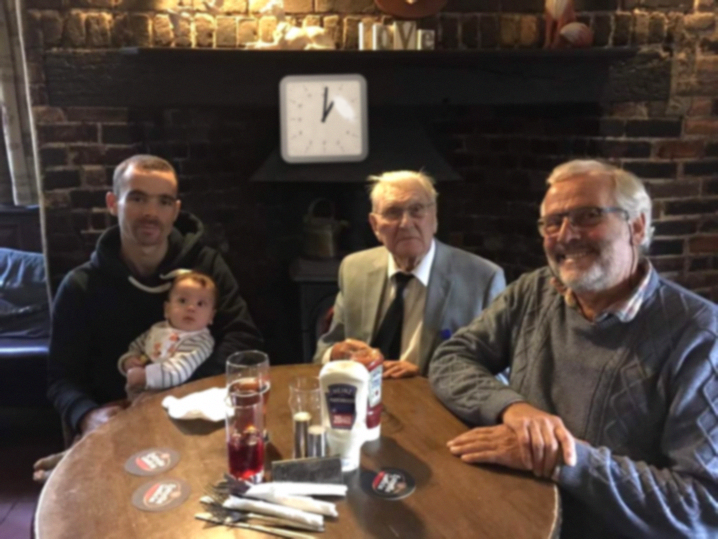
1:01
